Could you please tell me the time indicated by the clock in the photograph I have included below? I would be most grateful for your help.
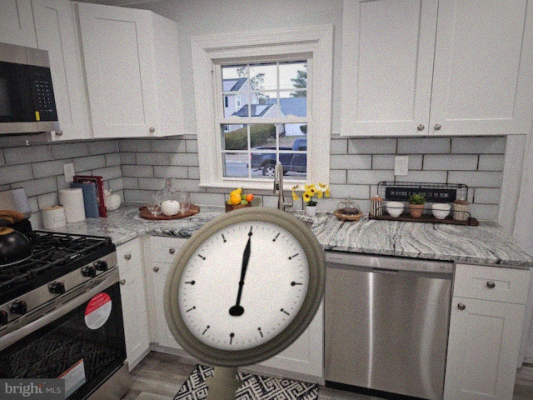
6:00
